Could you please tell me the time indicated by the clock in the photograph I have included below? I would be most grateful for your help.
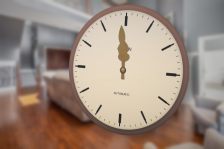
11:59
